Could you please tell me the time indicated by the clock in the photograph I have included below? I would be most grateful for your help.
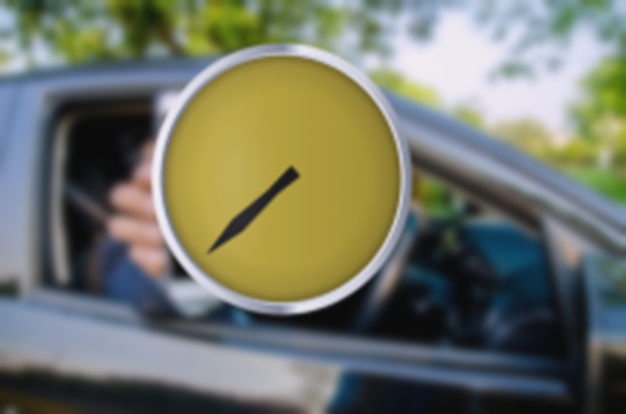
7:38
